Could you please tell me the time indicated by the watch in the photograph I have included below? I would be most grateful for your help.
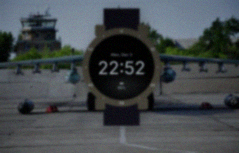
22:52
